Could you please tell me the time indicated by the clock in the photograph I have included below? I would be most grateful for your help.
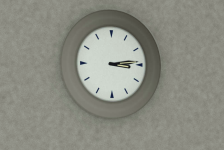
3:14
